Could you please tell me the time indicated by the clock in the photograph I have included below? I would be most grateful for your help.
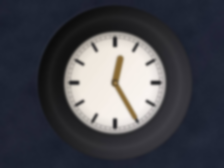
12:25
